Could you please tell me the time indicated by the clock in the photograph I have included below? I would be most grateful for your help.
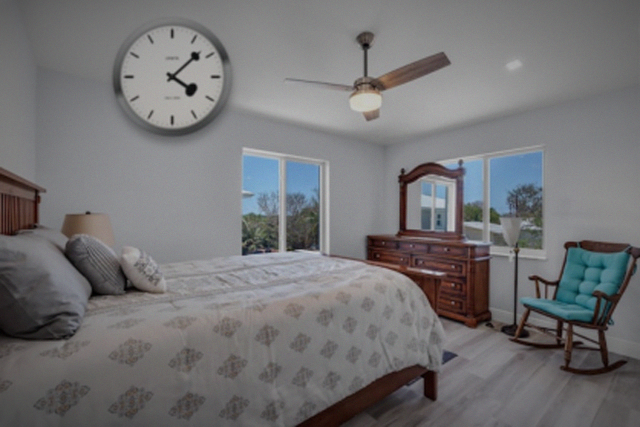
4:08
